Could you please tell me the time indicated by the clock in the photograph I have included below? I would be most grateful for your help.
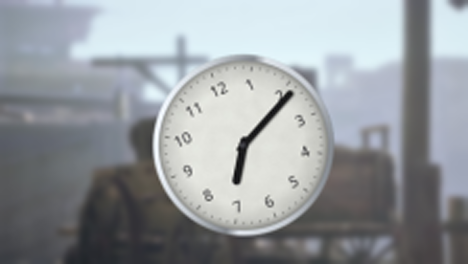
7:11
